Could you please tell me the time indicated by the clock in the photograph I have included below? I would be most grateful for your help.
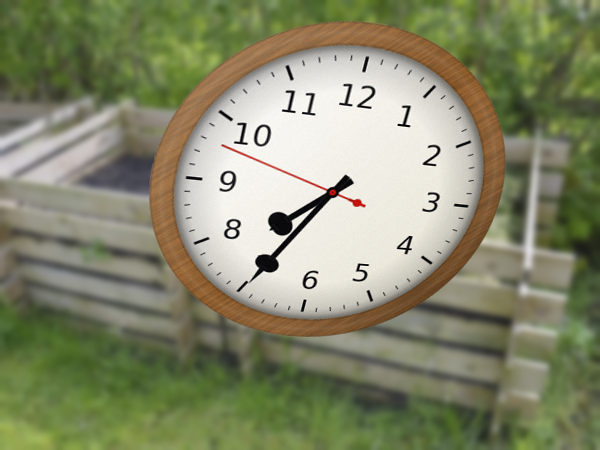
7:34:48
